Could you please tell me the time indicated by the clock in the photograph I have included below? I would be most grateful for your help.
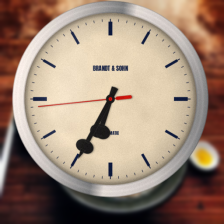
6:34:44
